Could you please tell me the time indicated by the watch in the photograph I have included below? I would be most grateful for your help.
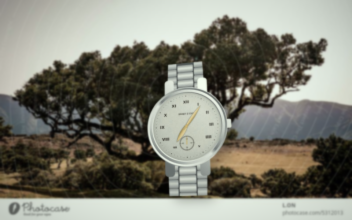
7:06
